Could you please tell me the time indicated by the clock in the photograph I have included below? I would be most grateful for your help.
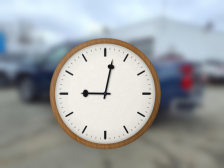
9:02
